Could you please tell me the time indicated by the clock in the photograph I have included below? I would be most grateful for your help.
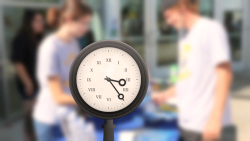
3:24
